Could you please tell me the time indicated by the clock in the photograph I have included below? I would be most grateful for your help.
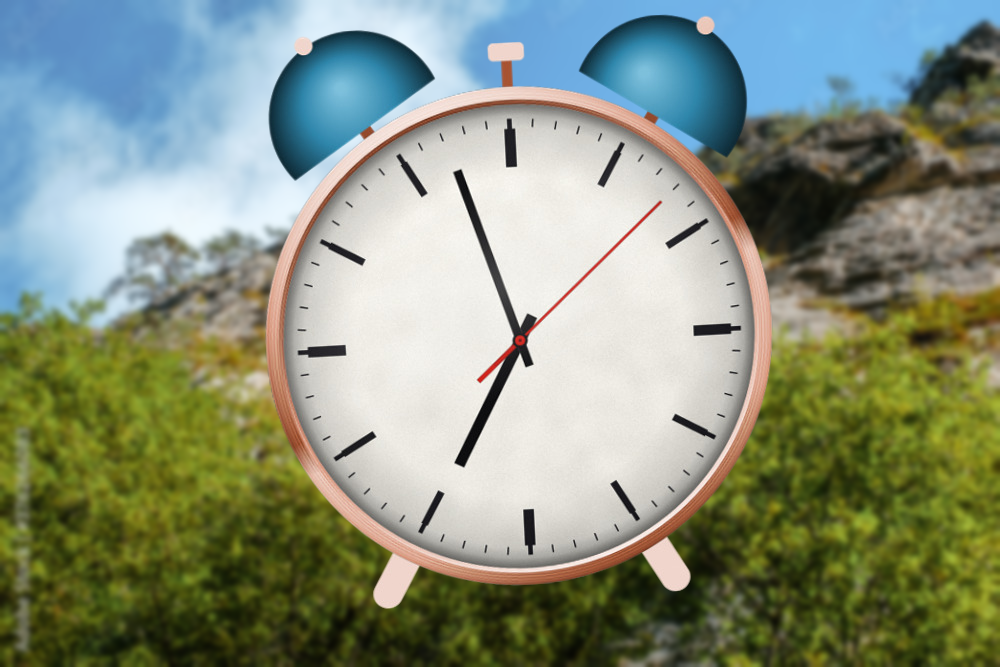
6:57:08
